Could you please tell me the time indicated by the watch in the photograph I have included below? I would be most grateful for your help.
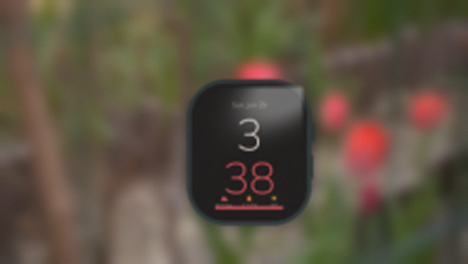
3:38
